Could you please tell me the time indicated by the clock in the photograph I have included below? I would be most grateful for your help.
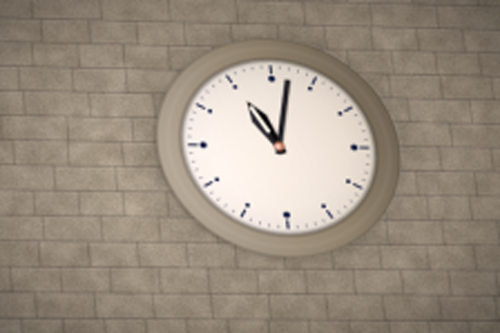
11:02
